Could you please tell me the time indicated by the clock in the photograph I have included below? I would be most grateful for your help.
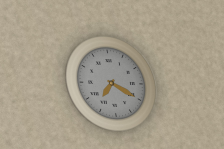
7:20
